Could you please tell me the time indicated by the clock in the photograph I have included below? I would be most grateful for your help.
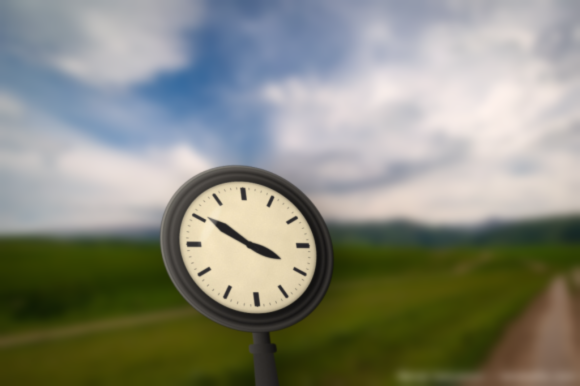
3:51
